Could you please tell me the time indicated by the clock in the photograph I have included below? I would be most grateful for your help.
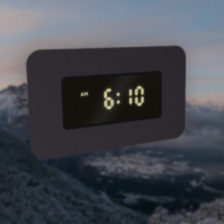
6:10
